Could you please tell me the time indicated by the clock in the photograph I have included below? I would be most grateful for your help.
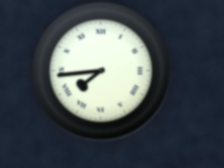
7:44
